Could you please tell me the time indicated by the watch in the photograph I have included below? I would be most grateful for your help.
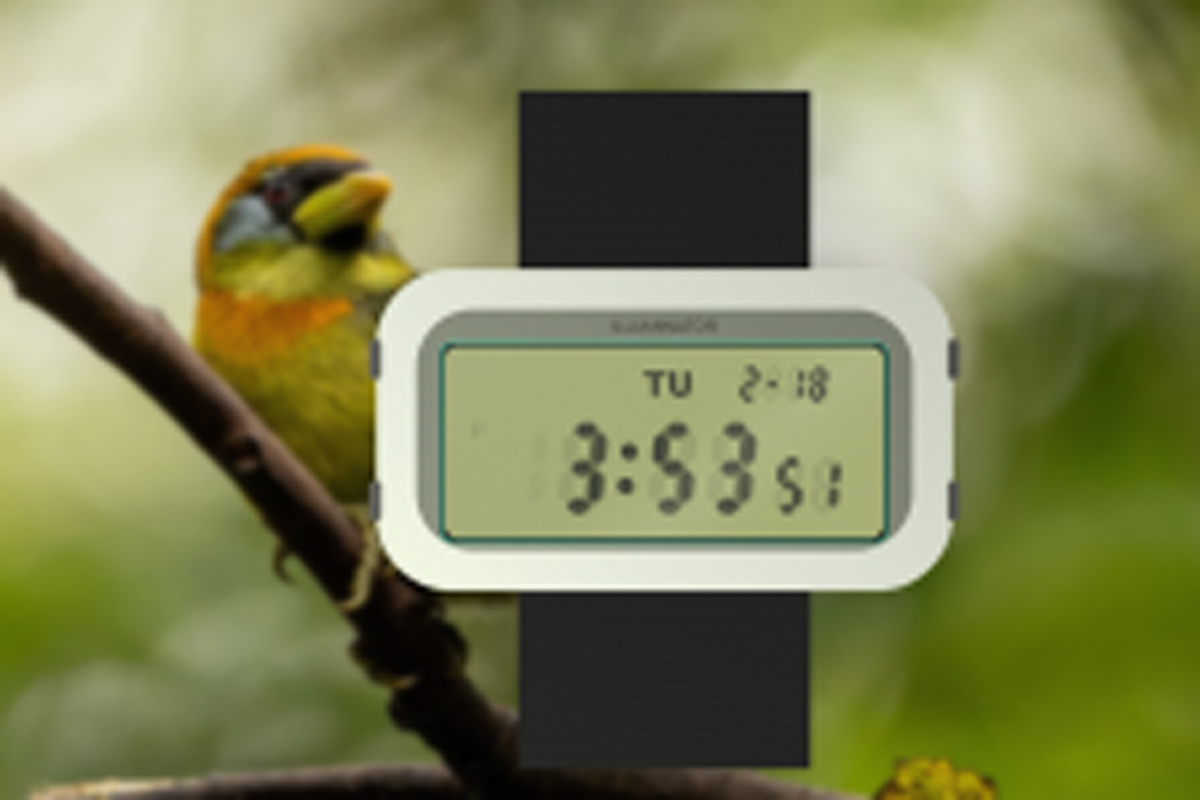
3:53:51
